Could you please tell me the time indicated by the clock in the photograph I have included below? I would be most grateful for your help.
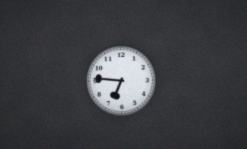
6:46
